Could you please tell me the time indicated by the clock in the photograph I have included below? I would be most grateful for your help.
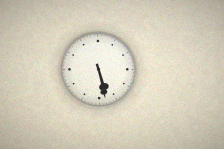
5:28
